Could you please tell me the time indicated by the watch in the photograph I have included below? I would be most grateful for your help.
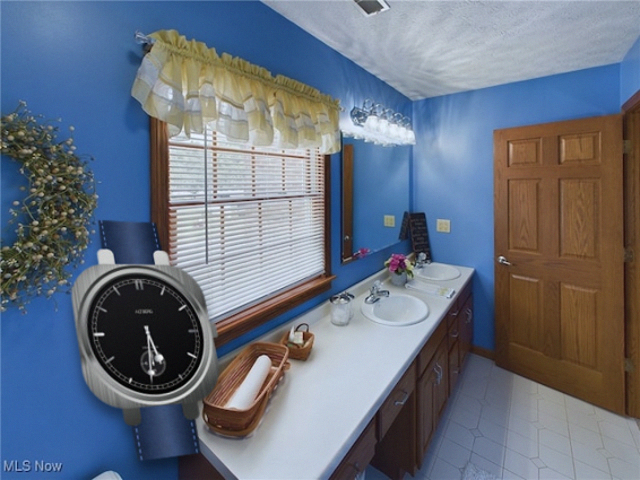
5:31
